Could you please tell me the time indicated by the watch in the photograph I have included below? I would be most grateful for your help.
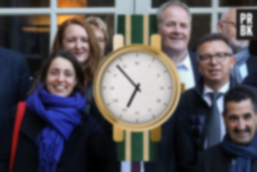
6:53
